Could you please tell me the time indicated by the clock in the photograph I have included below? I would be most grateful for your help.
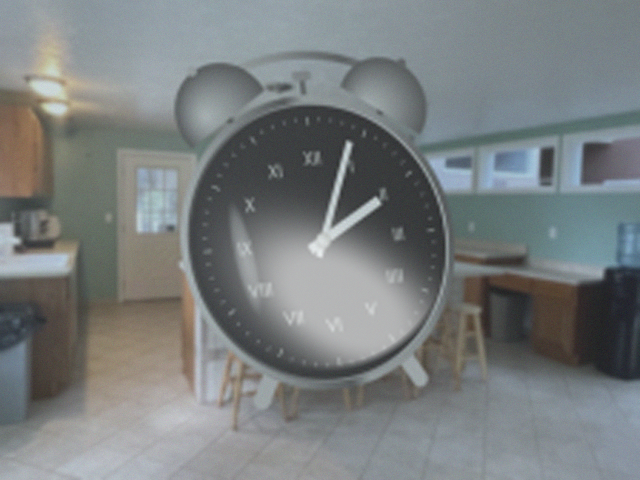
2:04
